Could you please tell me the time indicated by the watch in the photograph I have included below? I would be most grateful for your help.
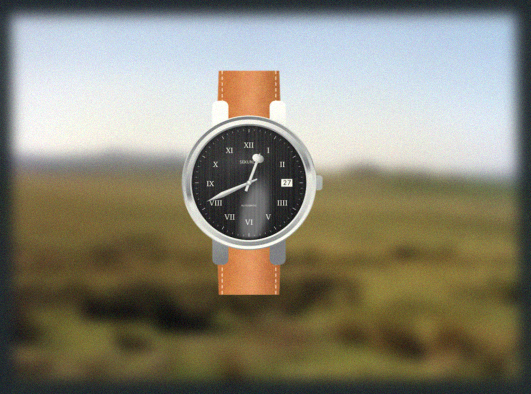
12:41
